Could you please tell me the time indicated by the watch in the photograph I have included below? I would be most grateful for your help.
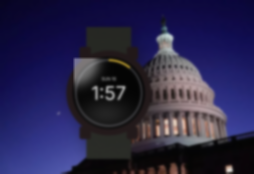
1:57
